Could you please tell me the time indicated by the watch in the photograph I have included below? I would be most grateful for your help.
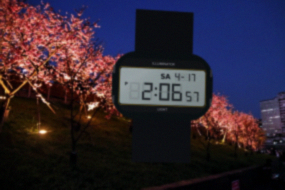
2:06:57
